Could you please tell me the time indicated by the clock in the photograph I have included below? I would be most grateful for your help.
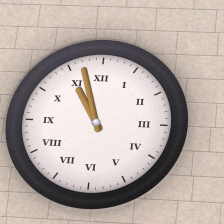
10:57
